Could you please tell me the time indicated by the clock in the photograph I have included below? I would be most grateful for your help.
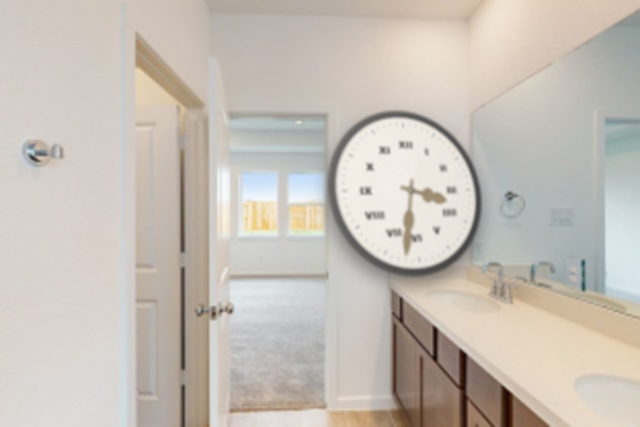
3:32
